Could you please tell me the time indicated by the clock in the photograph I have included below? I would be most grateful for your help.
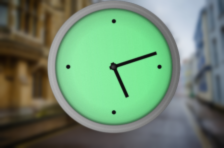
5:12
